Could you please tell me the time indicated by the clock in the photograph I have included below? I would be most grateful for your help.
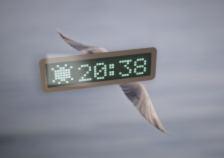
20:38
